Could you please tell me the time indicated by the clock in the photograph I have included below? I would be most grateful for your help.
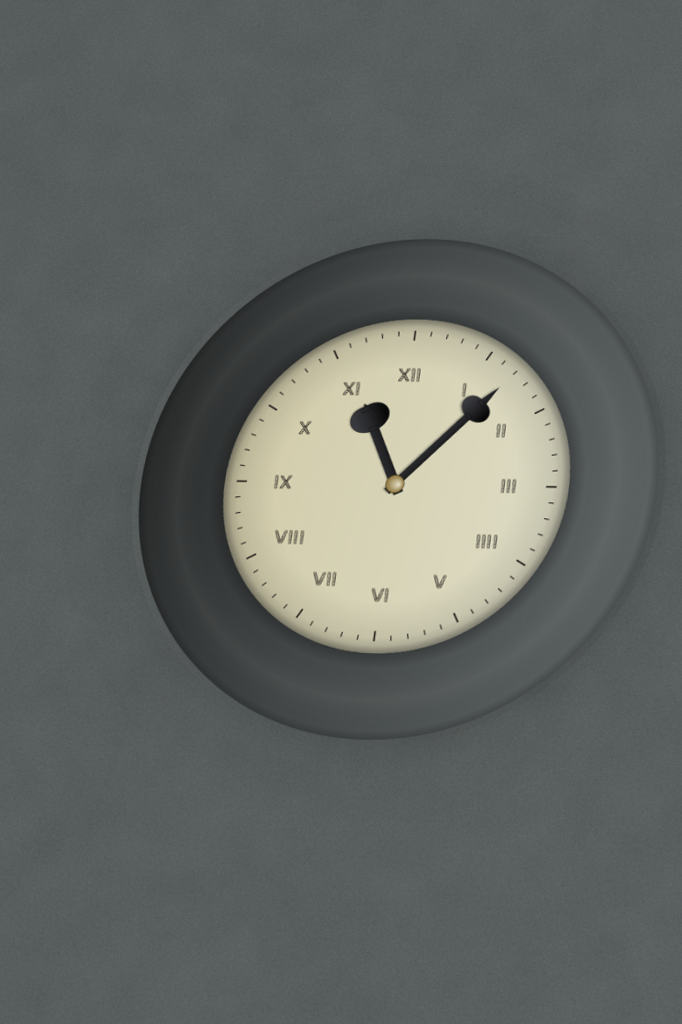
11:07
